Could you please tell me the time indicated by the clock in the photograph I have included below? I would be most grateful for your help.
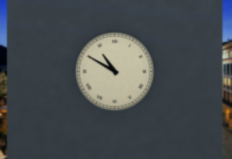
10:50
